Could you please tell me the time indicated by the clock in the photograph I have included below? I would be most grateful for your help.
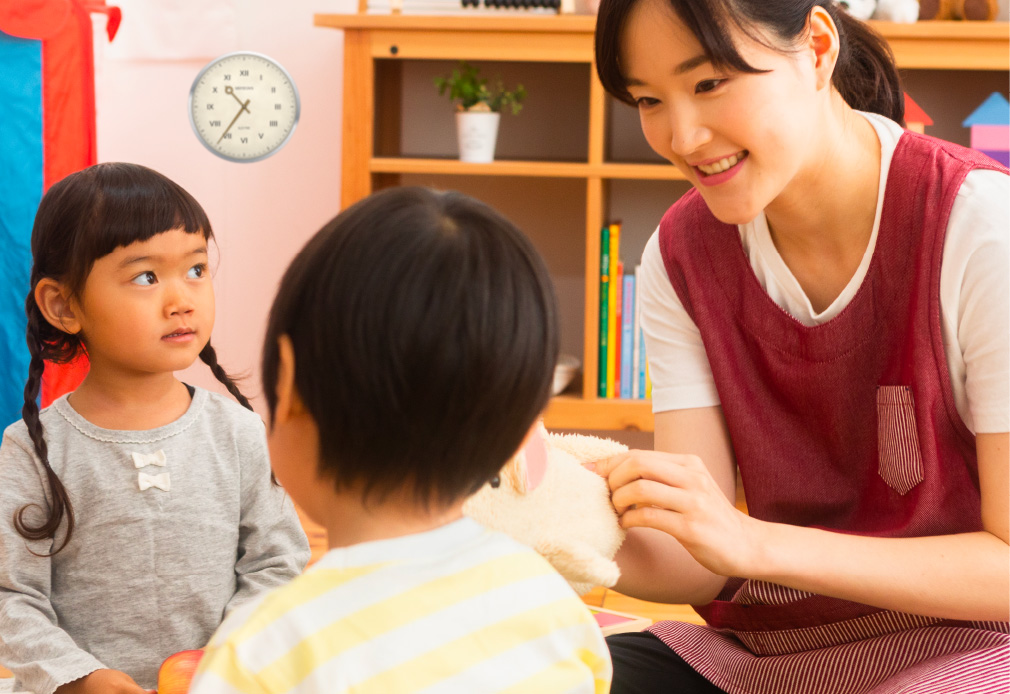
10:36
